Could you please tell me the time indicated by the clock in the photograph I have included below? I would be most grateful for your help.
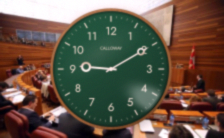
9:10
